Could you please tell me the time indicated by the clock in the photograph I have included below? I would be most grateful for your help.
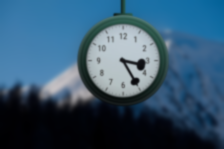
3:25
